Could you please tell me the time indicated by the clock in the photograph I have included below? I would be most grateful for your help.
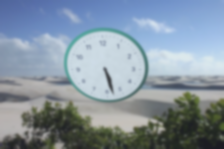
5:28
